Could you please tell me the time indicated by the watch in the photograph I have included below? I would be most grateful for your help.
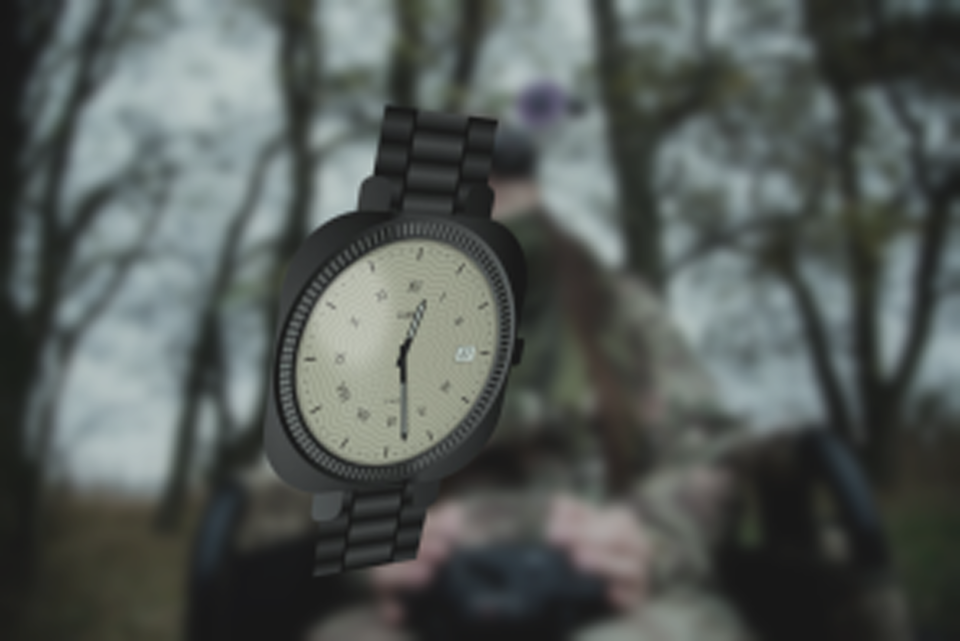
12:28
